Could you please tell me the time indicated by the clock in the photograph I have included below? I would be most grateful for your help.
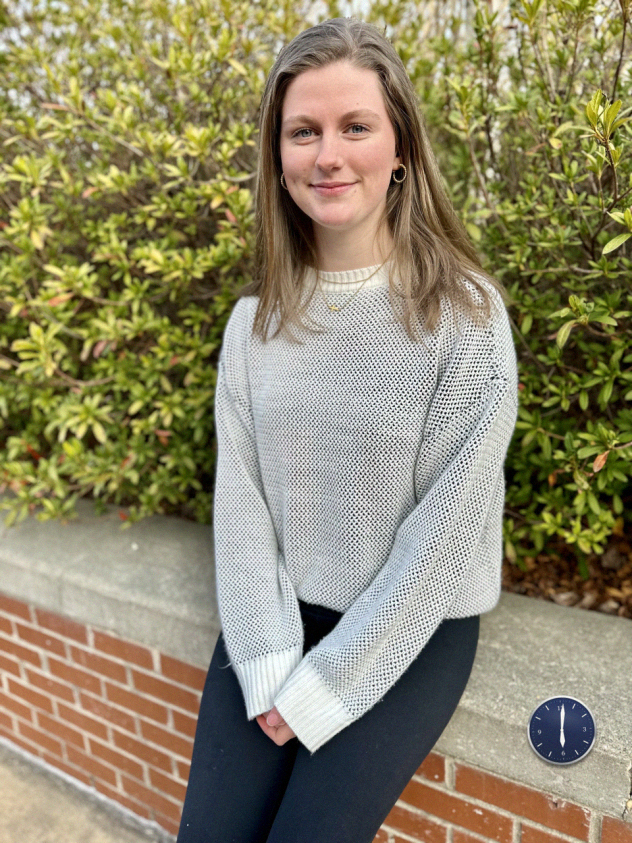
6:01
